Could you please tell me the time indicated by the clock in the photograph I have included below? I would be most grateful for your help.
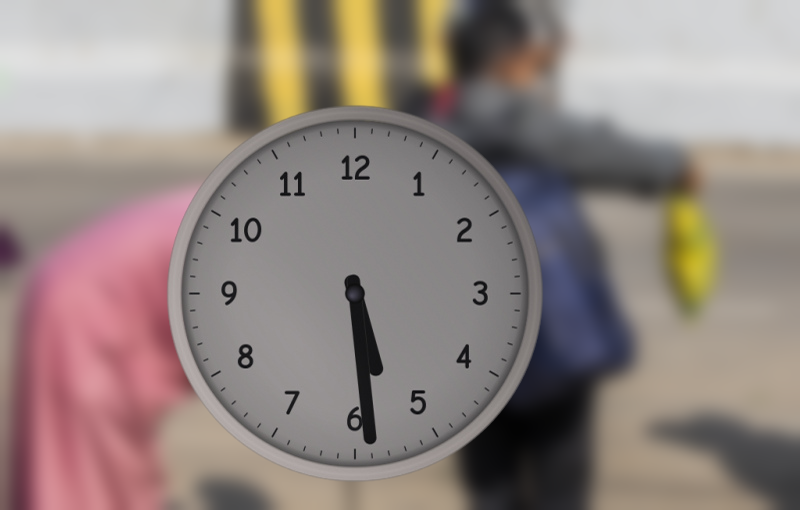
5:29
